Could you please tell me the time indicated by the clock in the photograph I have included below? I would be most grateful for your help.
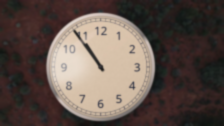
10:54
